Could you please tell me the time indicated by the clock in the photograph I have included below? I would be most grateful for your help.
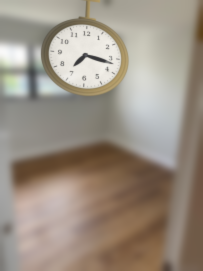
7:17
